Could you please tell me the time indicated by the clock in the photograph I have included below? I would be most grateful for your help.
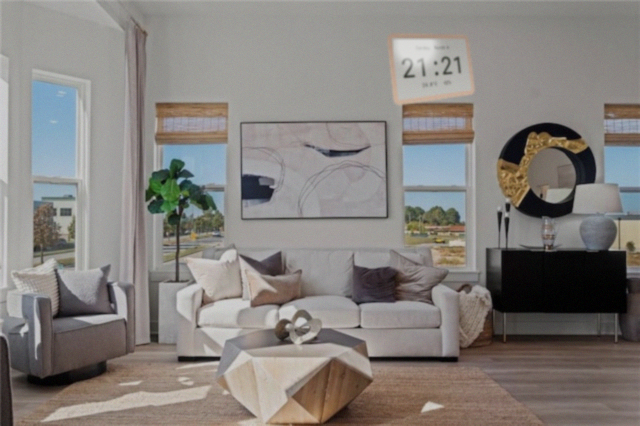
21:21
